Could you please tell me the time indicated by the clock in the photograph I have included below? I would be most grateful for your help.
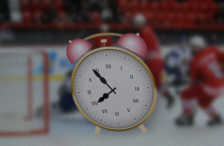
7:54
